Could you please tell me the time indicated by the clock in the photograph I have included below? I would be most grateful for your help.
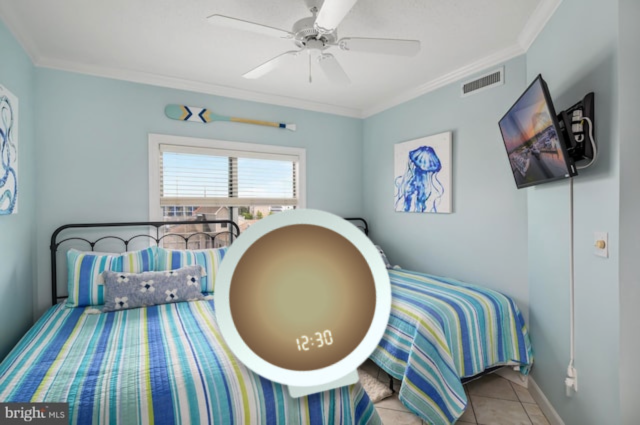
12:30
